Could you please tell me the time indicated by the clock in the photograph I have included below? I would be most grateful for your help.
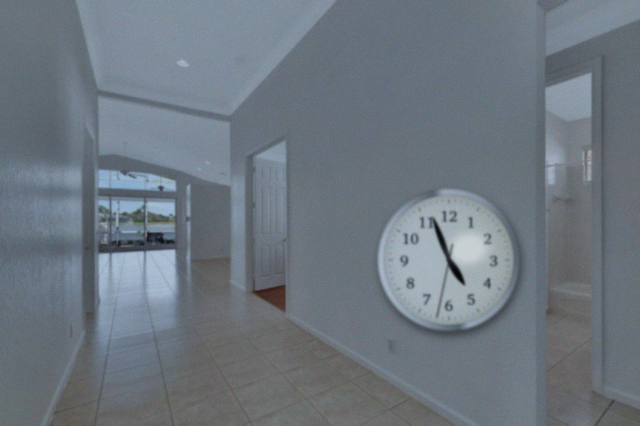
4:56:32
